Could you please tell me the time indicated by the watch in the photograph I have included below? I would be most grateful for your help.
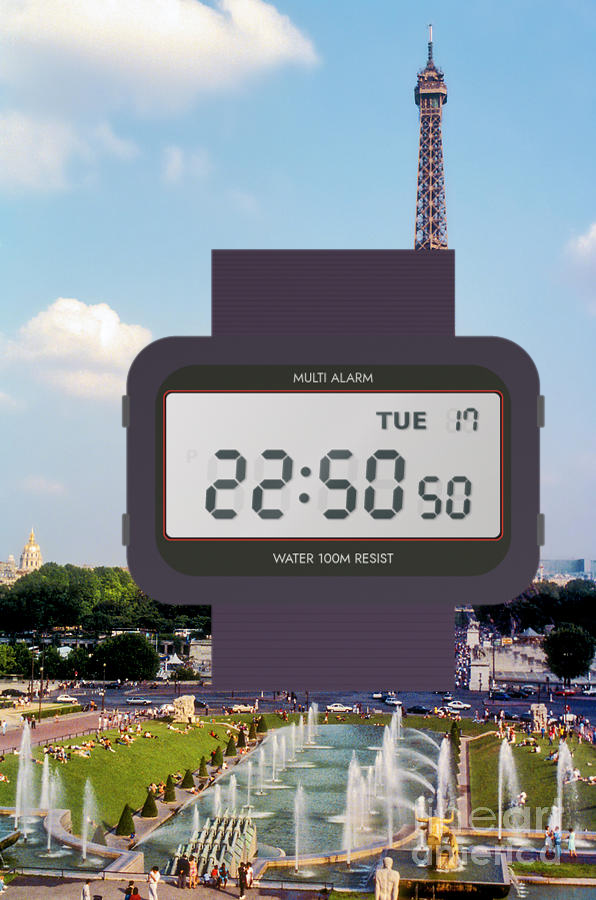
22:50:50
